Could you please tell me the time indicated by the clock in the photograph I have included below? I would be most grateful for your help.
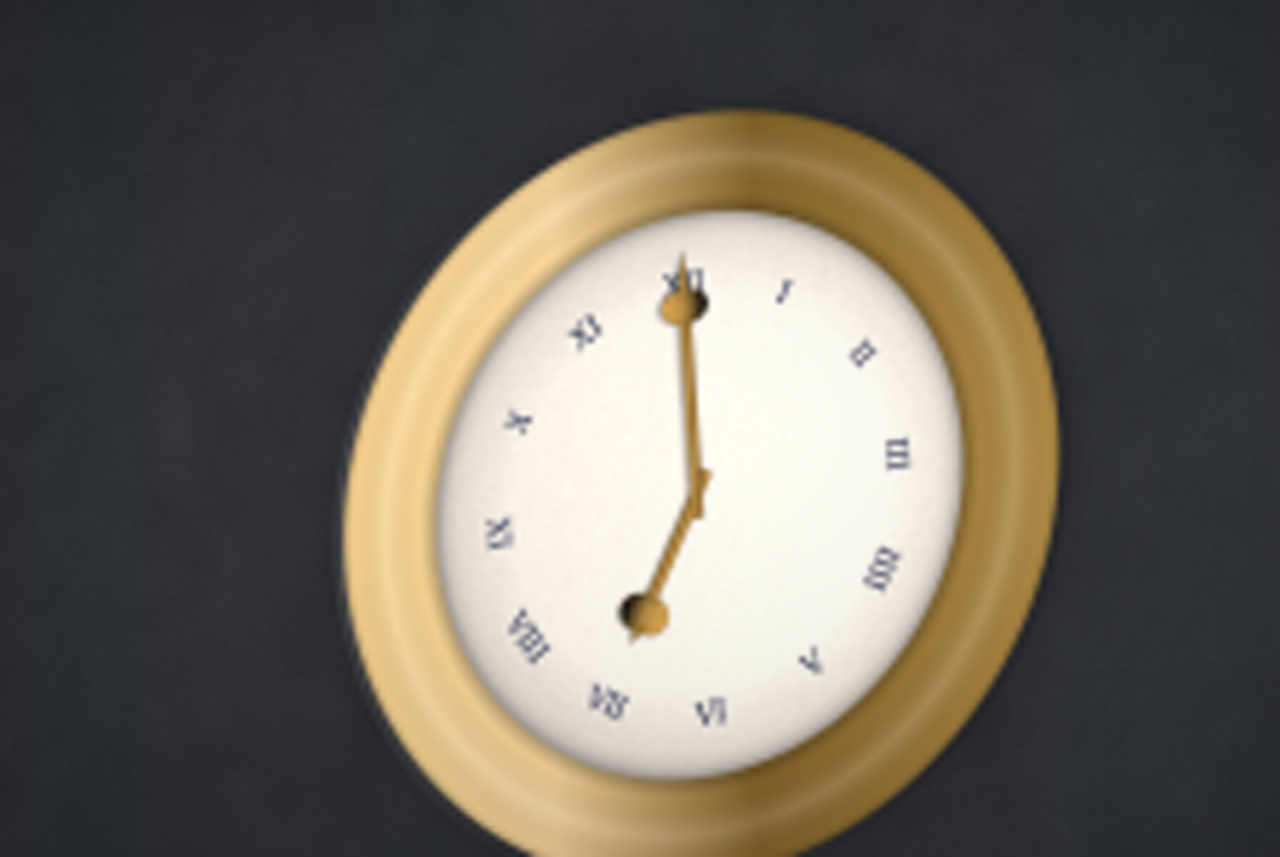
7:00
